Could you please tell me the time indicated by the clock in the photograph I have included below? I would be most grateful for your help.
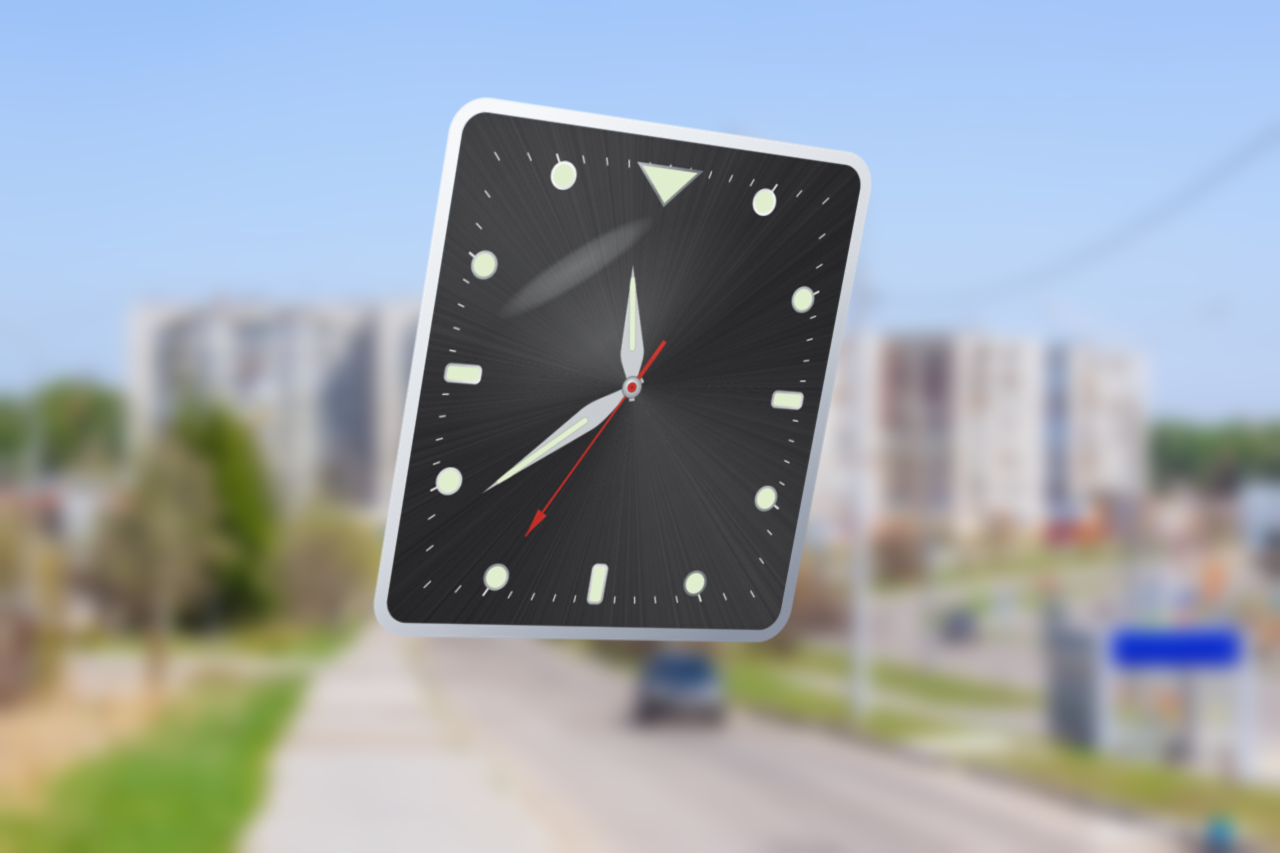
11:38:35
